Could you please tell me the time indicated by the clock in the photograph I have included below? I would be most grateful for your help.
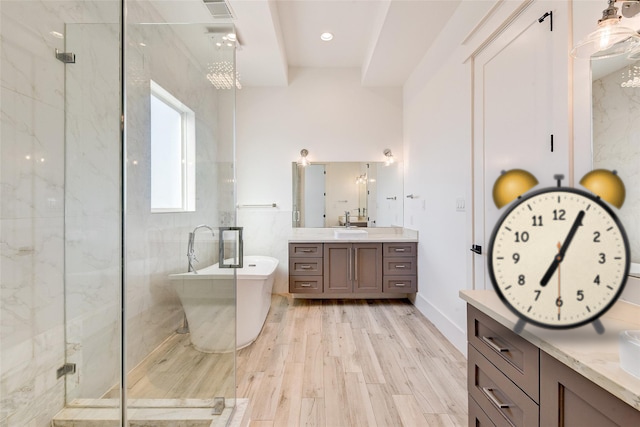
7:04:30
